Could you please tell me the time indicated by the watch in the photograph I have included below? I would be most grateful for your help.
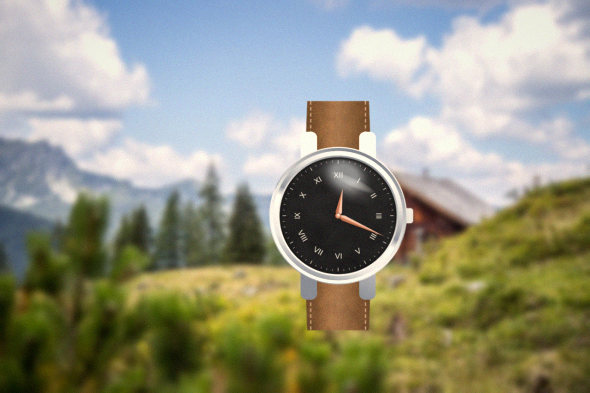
12:19
